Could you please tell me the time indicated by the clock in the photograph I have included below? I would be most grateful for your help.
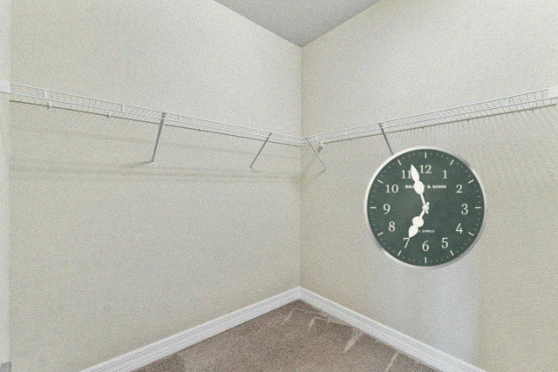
6:57
